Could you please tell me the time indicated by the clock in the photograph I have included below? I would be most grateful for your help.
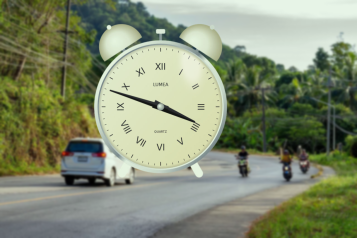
3:48
